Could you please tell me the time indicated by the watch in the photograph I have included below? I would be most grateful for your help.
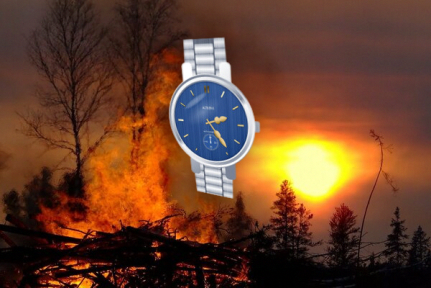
2:24
